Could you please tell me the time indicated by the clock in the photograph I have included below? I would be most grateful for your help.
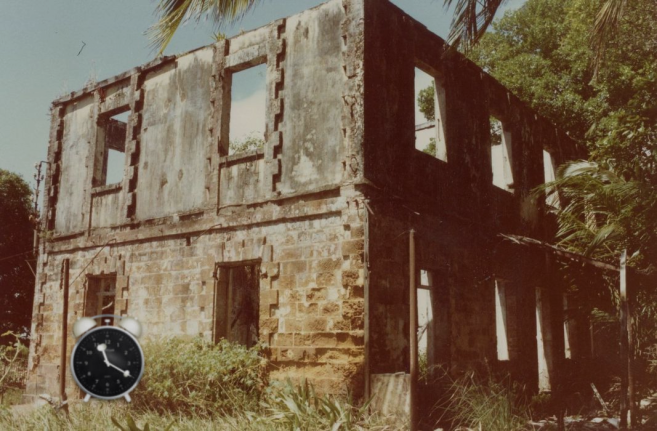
11:20
